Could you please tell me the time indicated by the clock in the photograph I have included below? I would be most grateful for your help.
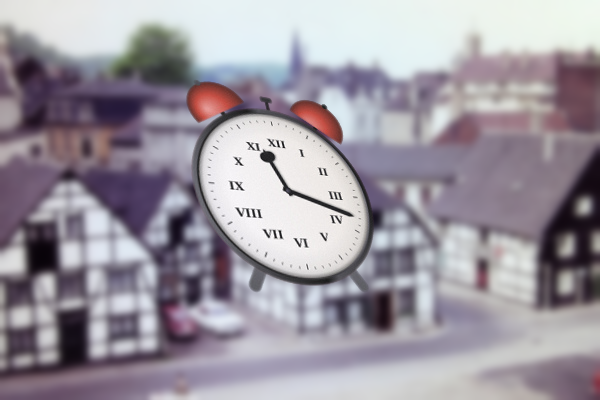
11:18
